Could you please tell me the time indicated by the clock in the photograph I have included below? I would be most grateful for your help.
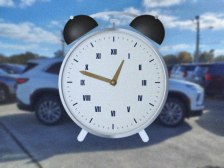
12:48
